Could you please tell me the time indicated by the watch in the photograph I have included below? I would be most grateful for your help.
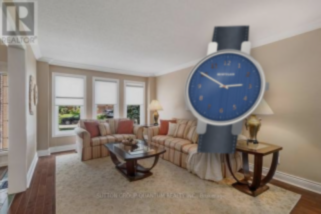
2:50
